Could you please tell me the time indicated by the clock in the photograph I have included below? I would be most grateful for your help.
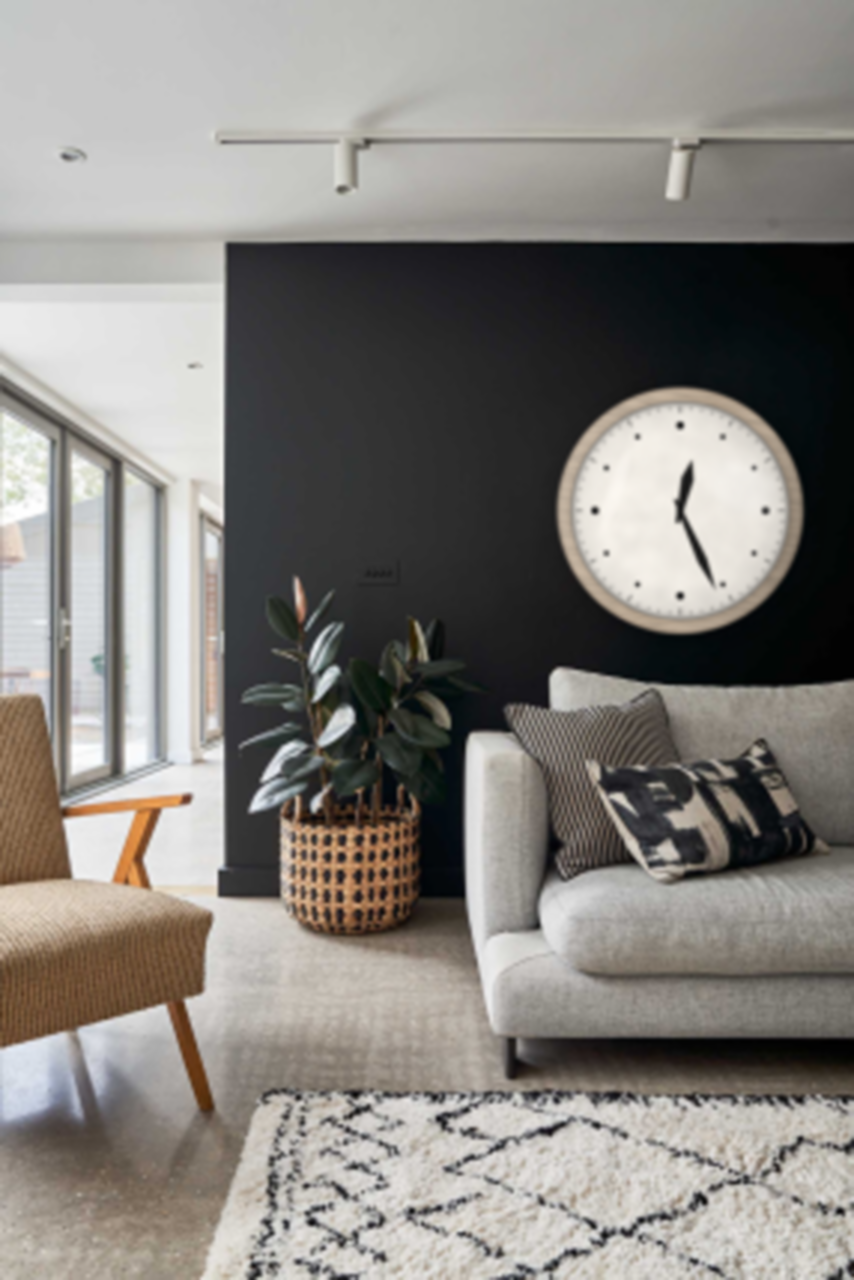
12:26
